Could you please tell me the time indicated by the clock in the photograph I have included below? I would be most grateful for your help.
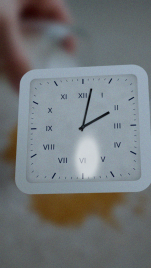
2:02
